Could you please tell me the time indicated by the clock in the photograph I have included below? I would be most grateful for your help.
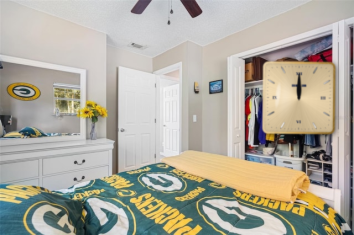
12:00
